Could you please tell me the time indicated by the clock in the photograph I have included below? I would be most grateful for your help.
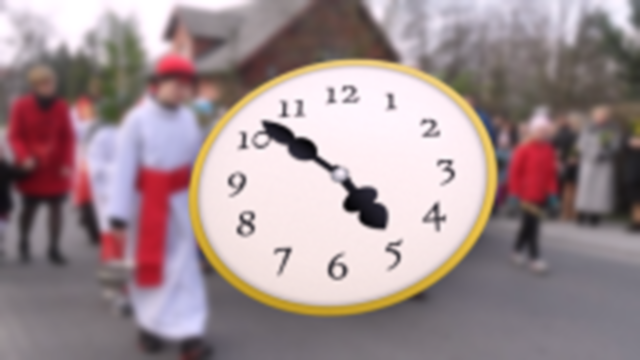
4:52
